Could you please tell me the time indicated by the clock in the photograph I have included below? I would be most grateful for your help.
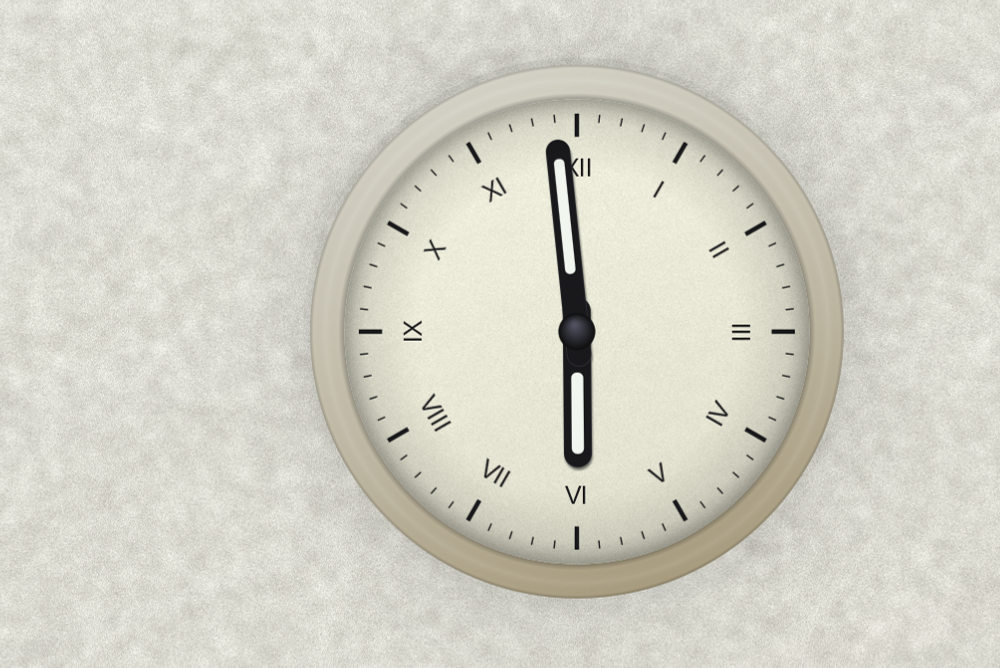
5:59
